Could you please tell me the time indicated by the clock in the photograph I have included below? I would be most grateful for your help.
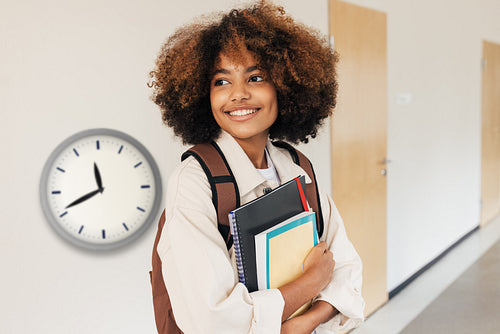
11:41
